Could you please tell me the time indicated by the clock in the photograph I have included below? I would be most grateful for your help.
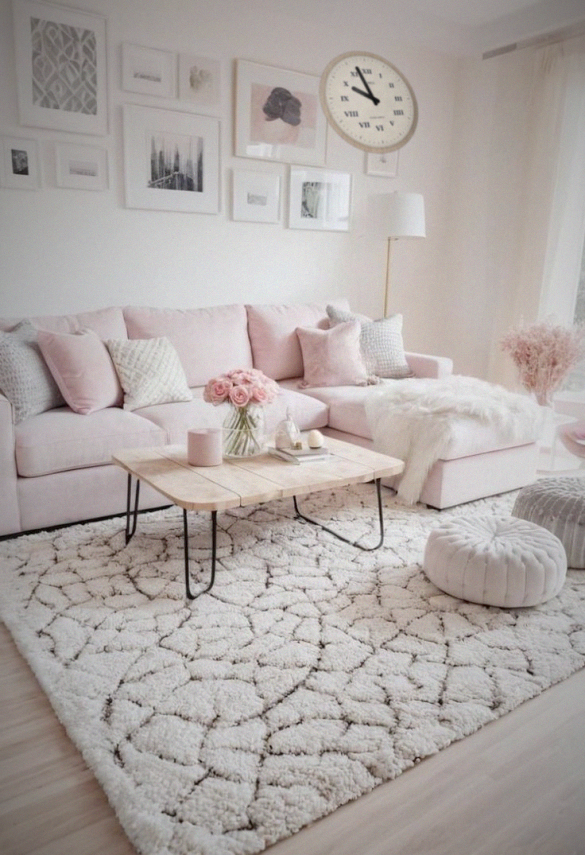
9:57
